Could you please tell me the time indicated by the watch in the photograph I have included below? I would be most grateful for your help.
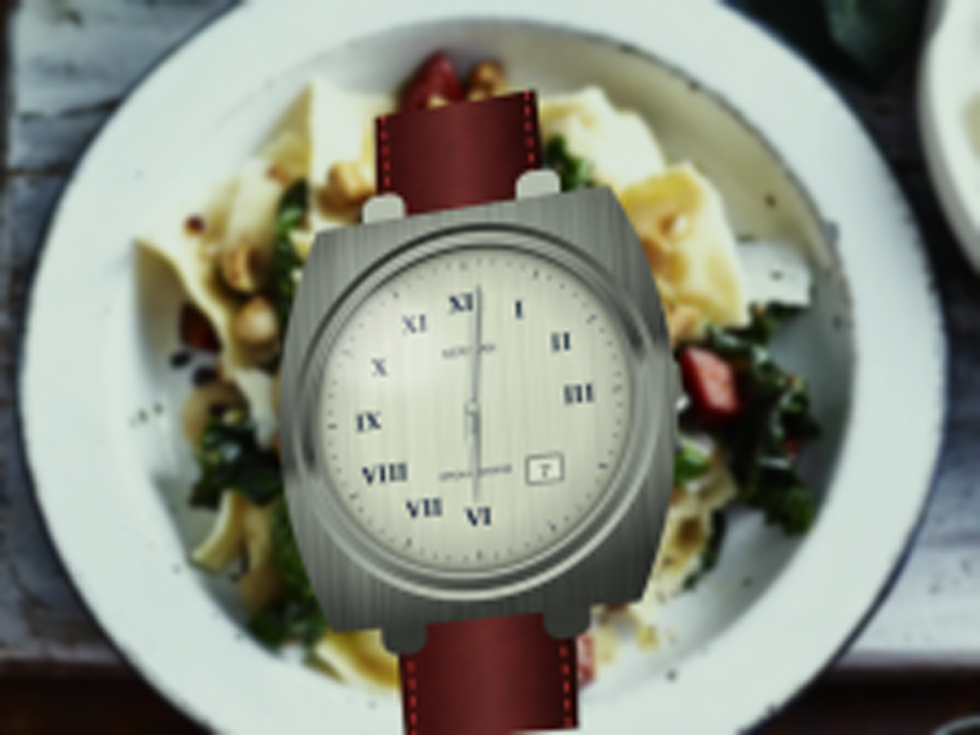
6:01
